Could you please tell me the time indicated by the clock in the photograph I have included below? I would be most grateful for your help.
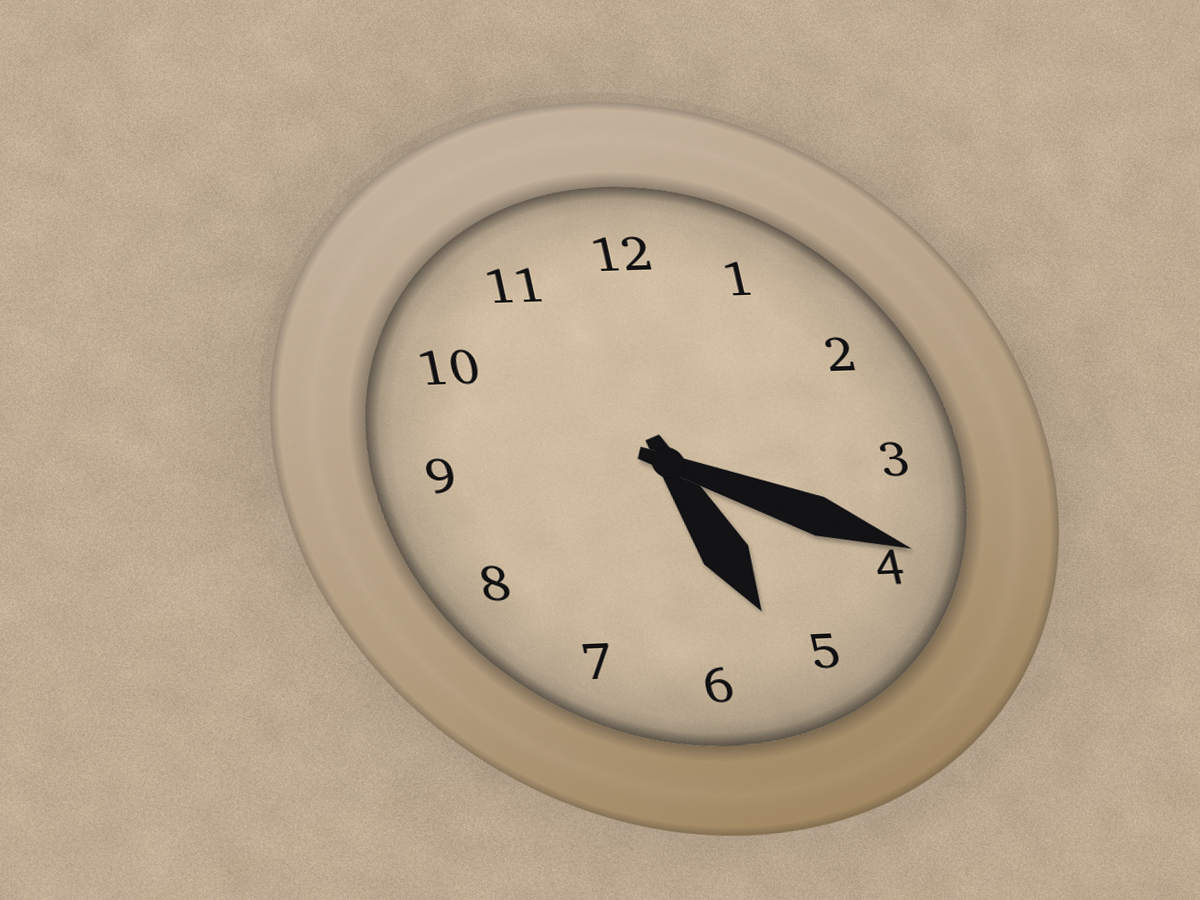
5:19
